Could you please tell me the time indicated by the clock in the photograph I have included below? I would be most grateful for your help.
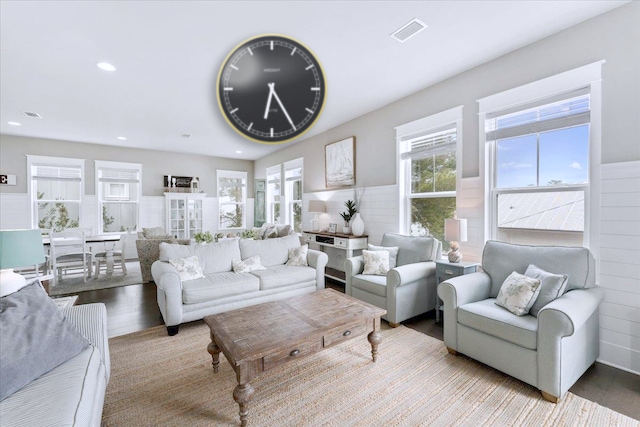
6:25
